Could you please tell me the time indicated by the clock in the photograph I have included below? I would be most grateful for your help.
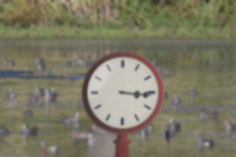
3:16
